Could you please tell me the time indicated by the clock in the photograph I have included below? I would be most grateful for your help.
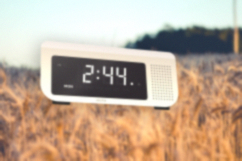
2:44
